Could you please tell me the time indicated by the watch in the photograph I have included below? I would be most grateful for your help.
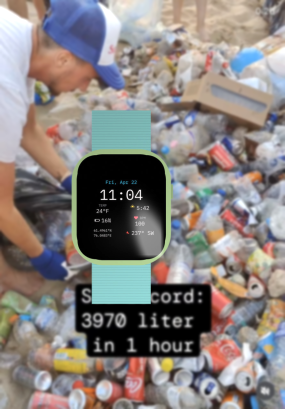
11:04
